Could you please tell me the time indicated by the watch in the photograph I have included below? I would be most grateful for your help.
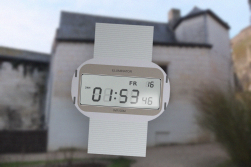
1:53:46
